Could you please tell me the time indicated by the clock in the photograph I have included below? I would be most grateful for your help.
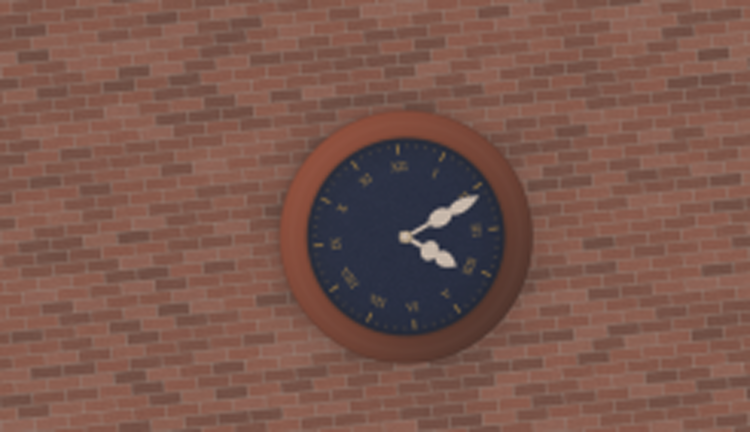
4:11
